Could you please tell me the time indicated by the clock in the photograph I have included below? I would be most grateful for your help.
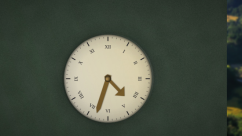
4:33
